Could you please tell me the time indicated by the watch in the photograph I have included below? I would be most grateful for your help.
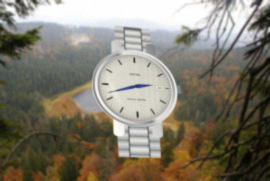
2:42
